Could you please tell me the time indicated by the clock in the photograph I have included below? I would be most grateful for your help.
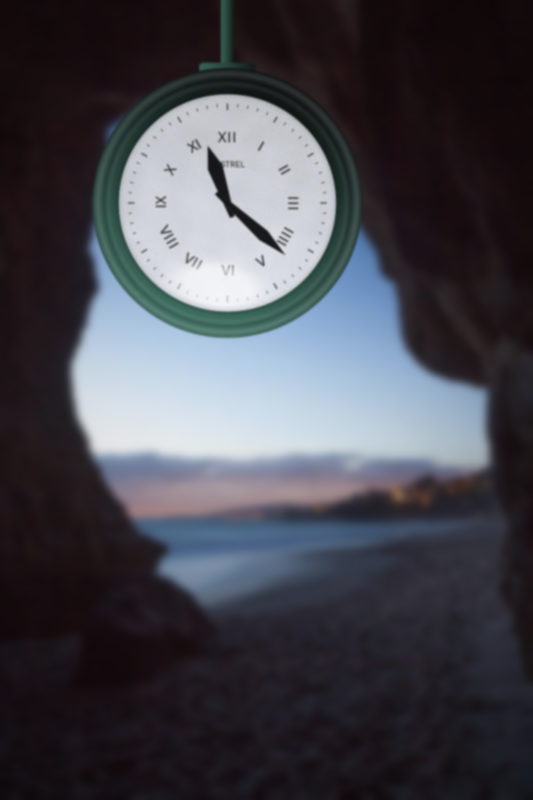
11:22
